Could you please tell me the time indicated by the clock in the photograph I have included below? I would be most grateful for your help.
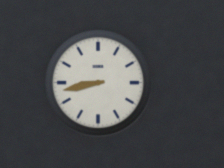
8:43
